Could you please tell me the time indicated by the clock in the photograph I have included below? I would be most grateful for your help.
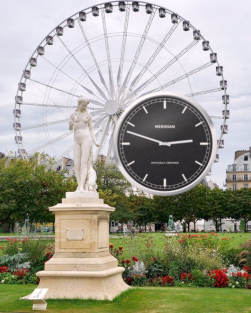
2:48
